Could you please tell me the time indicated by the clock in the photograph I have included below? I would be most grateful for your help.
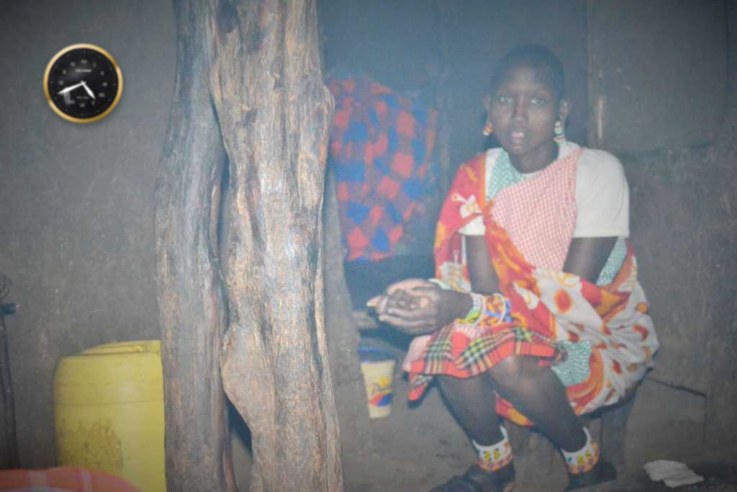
4:41
